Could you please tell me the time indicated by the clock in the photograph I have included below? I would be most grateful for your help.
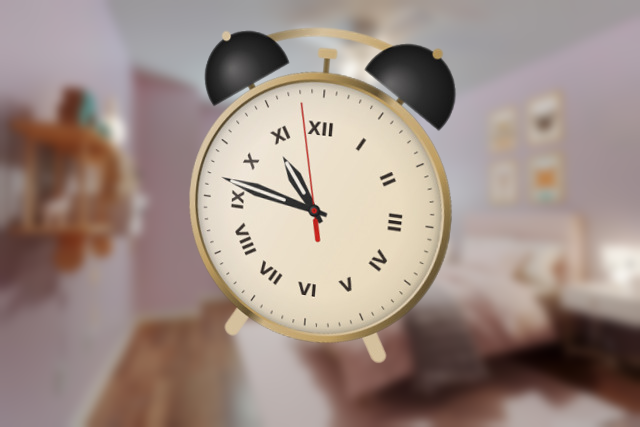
10:46:58
